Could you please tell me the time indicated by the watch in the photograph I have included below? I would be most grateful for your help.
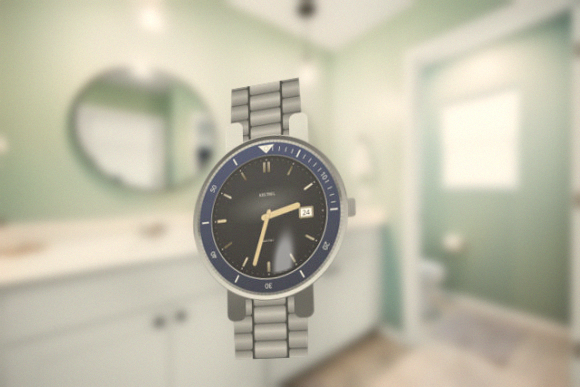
2:33
